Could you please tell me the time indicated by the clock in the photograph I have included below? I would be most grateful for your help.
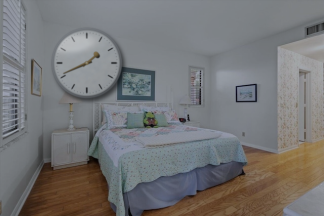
1:41
